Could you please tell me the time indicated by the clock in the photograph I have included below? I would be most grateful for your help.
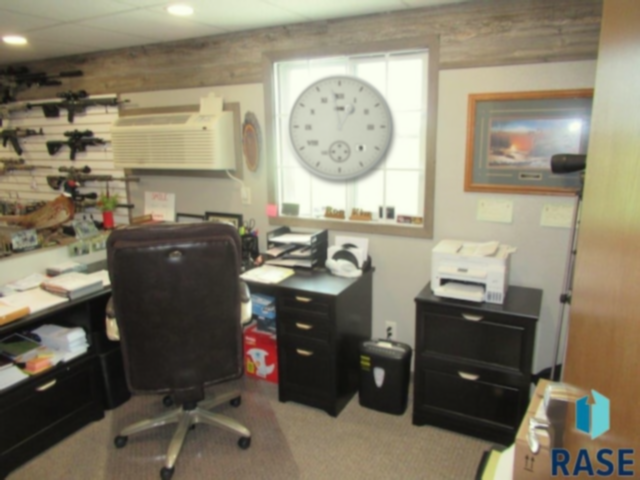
12:58
